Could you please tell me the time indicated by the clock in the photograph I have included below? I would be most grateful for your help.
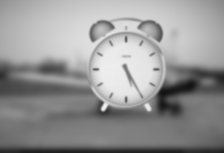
5:25
